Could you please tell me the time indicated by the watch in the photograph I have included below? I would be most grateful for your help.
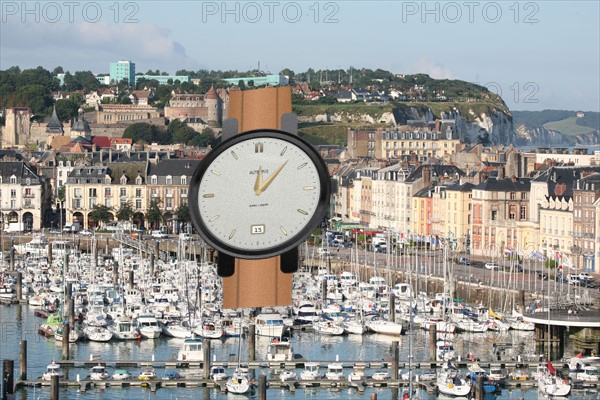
12:07
